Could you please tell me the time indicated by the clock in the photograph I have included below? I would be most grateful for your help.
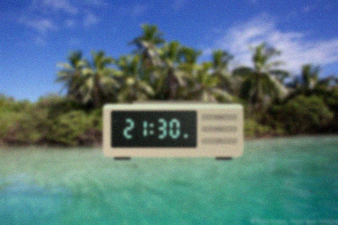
21:30
